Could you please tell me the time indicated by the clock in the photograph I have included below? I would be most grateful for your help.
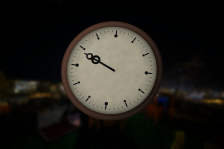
9:49
